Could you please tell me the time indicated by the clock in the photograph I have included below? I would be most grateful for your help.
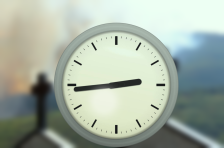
2:44
